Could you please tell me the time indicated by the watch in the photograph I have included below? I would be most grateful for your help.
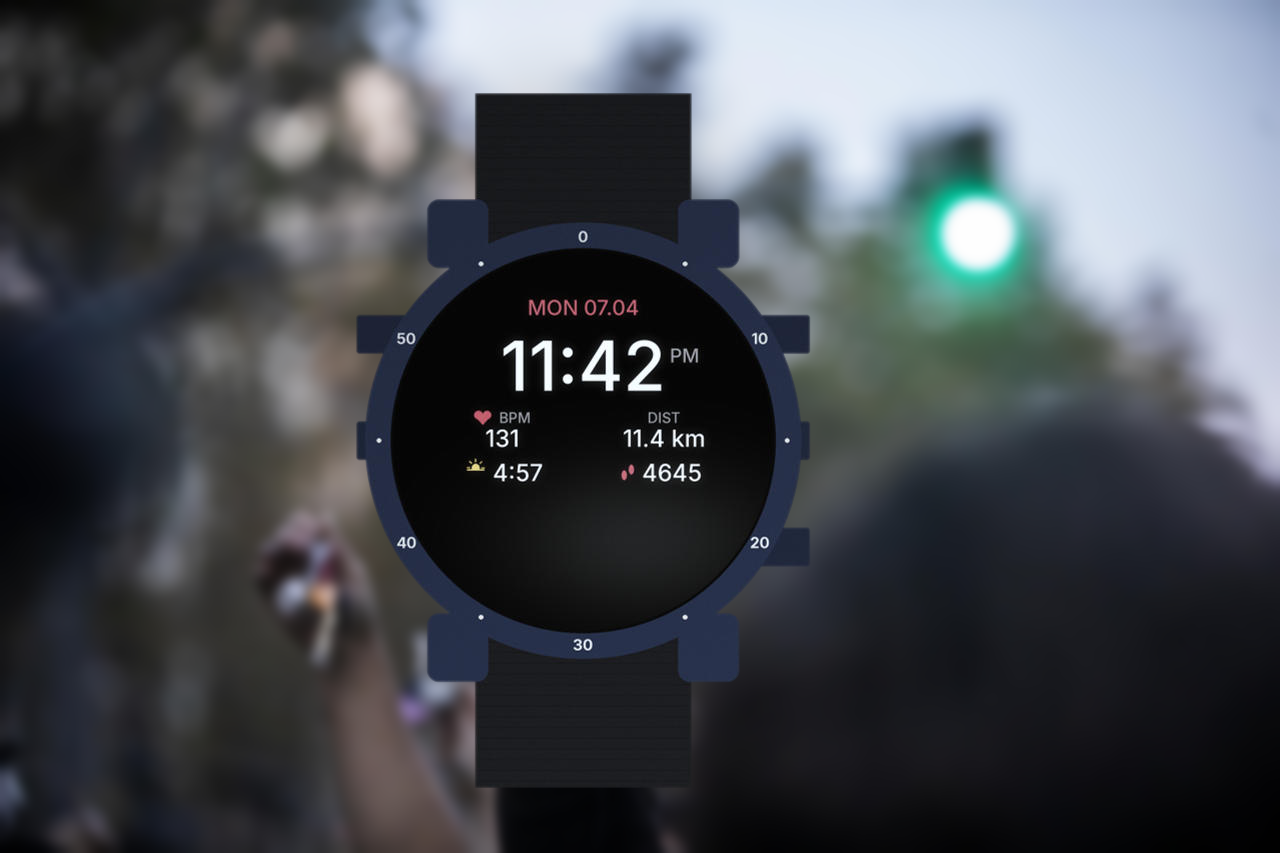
11:42
